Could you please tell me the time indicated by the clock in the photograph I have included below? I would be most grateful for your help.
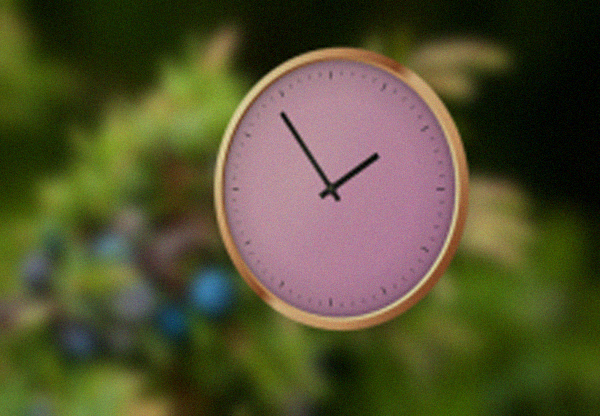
1:54
